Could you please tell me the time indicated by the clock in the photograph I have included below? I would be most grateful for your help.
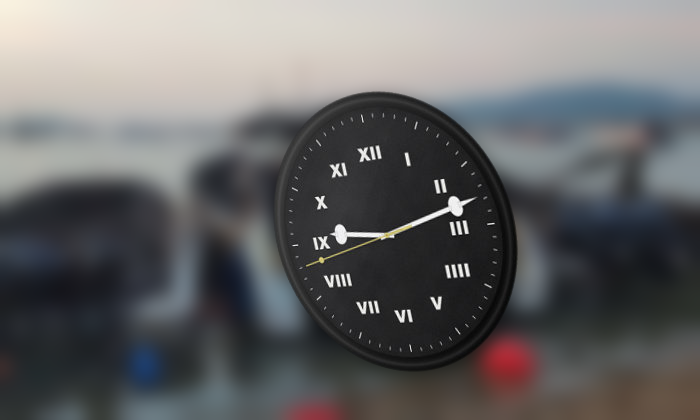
9:12:43
